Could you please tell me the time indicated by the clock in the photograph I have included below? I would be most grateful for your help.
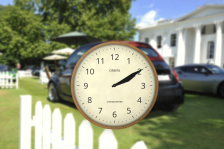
2:10
